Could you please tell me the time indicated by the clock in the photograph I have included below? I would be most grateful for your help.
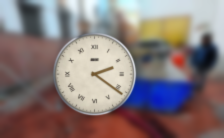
2:21
